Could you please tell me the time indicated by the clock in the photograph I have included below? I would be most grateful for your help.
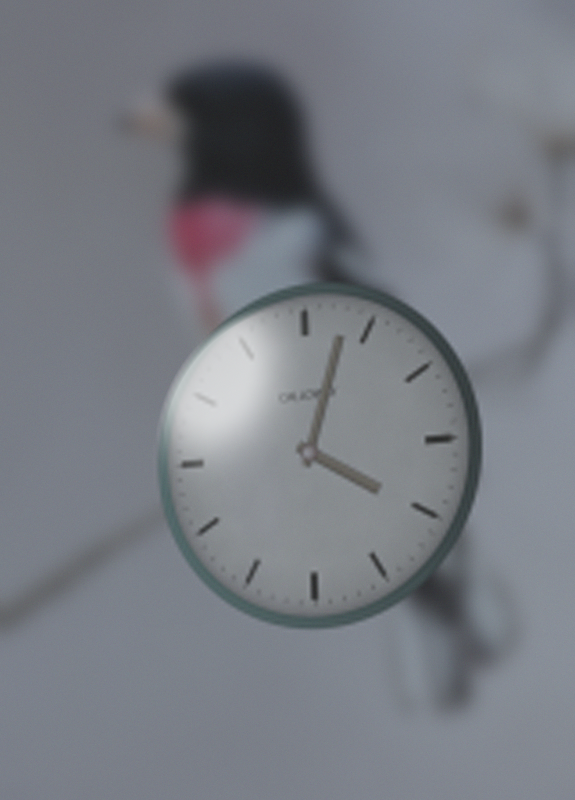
4:03
